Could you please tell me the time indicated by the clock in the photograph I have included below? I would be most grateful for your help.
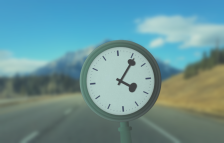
4:06
